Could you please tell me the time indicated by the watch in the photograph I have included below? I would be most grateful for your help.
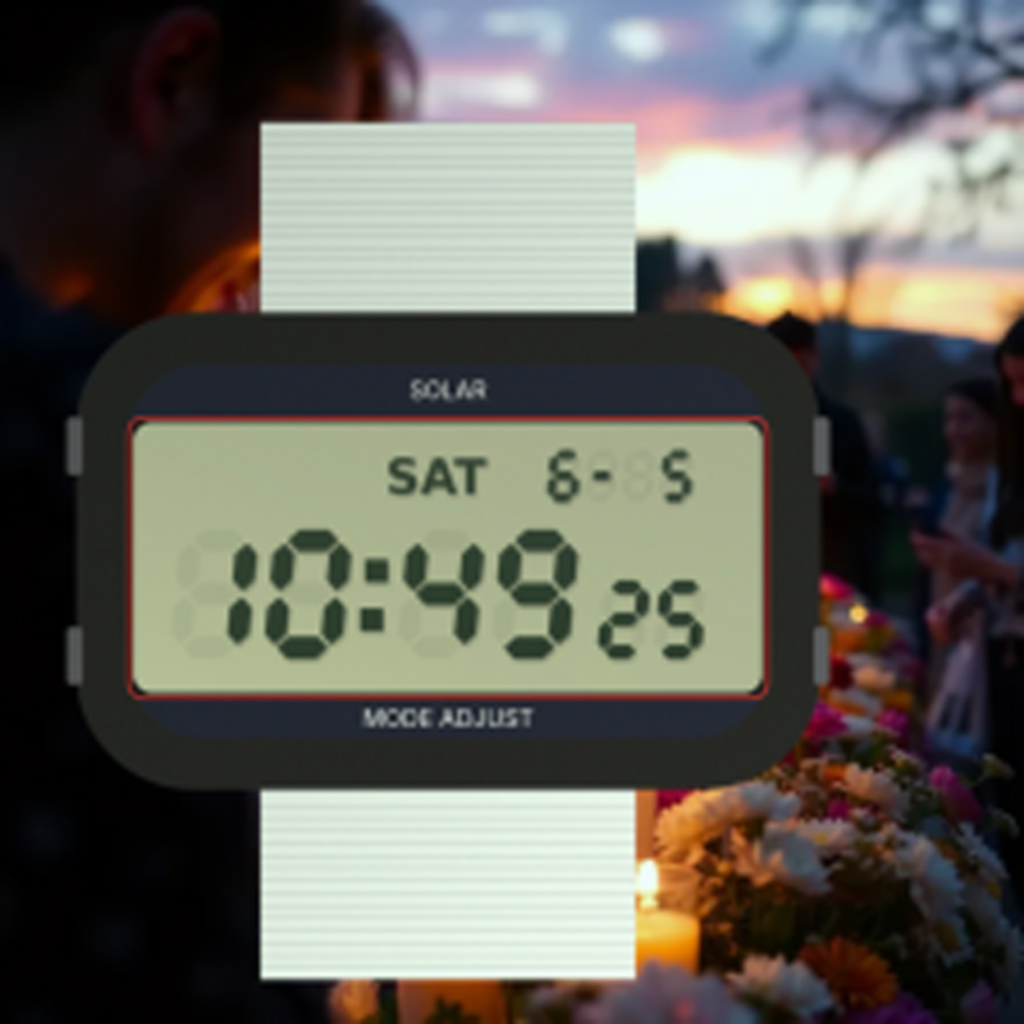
10:49:25
